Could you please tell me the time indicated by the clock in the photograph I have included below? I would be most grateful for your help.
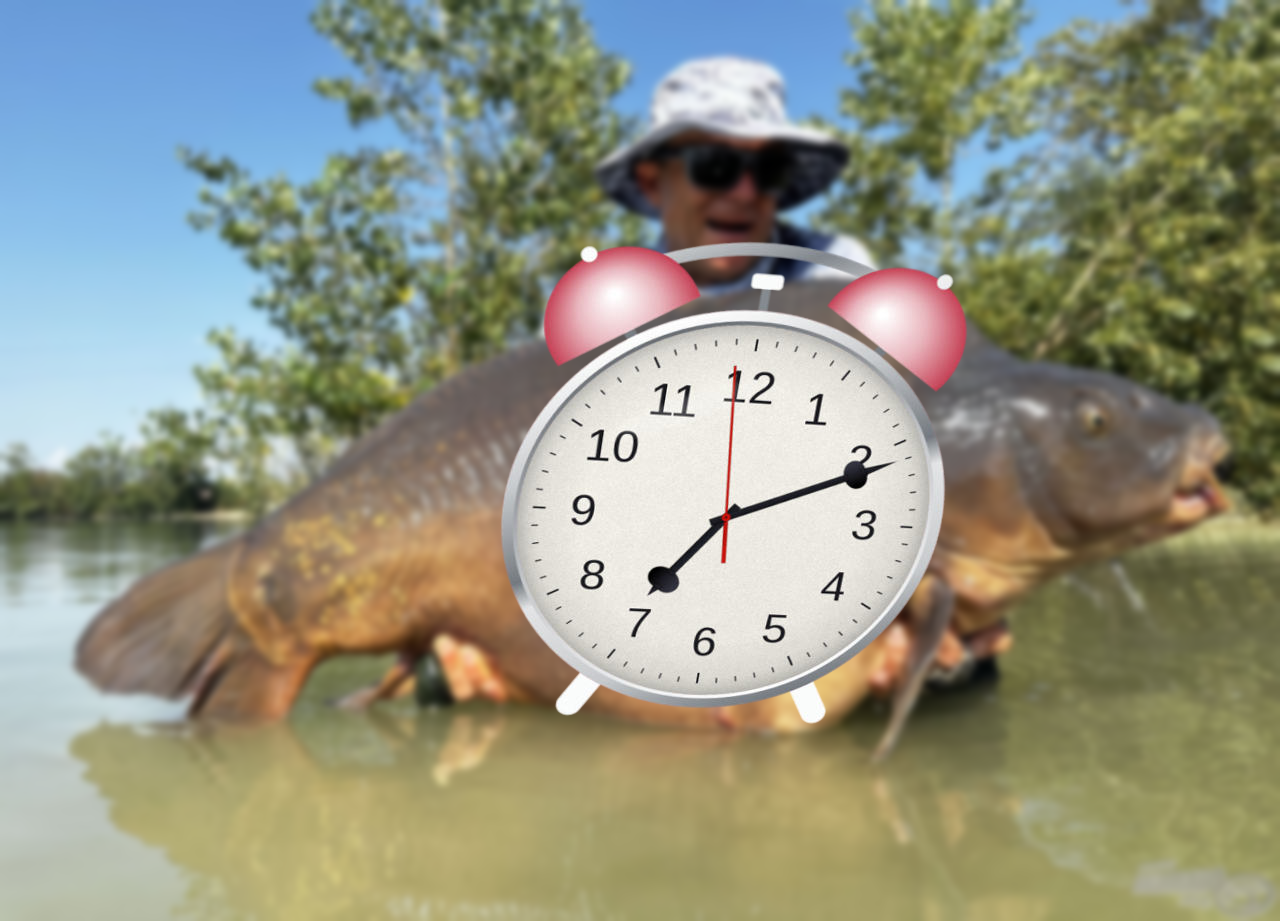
7:10:59
